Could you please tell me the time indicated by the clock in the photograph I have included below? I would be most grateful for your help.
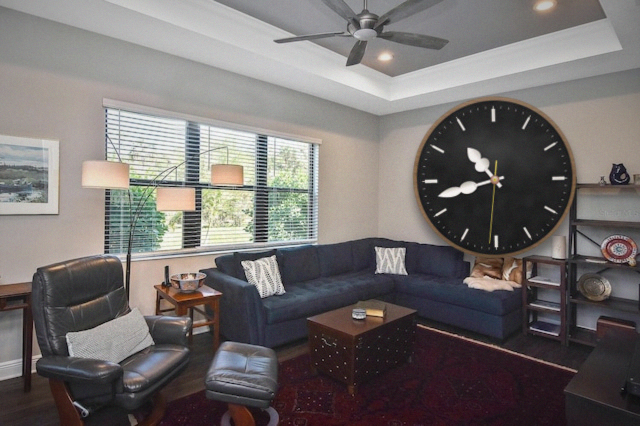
10:42:31
